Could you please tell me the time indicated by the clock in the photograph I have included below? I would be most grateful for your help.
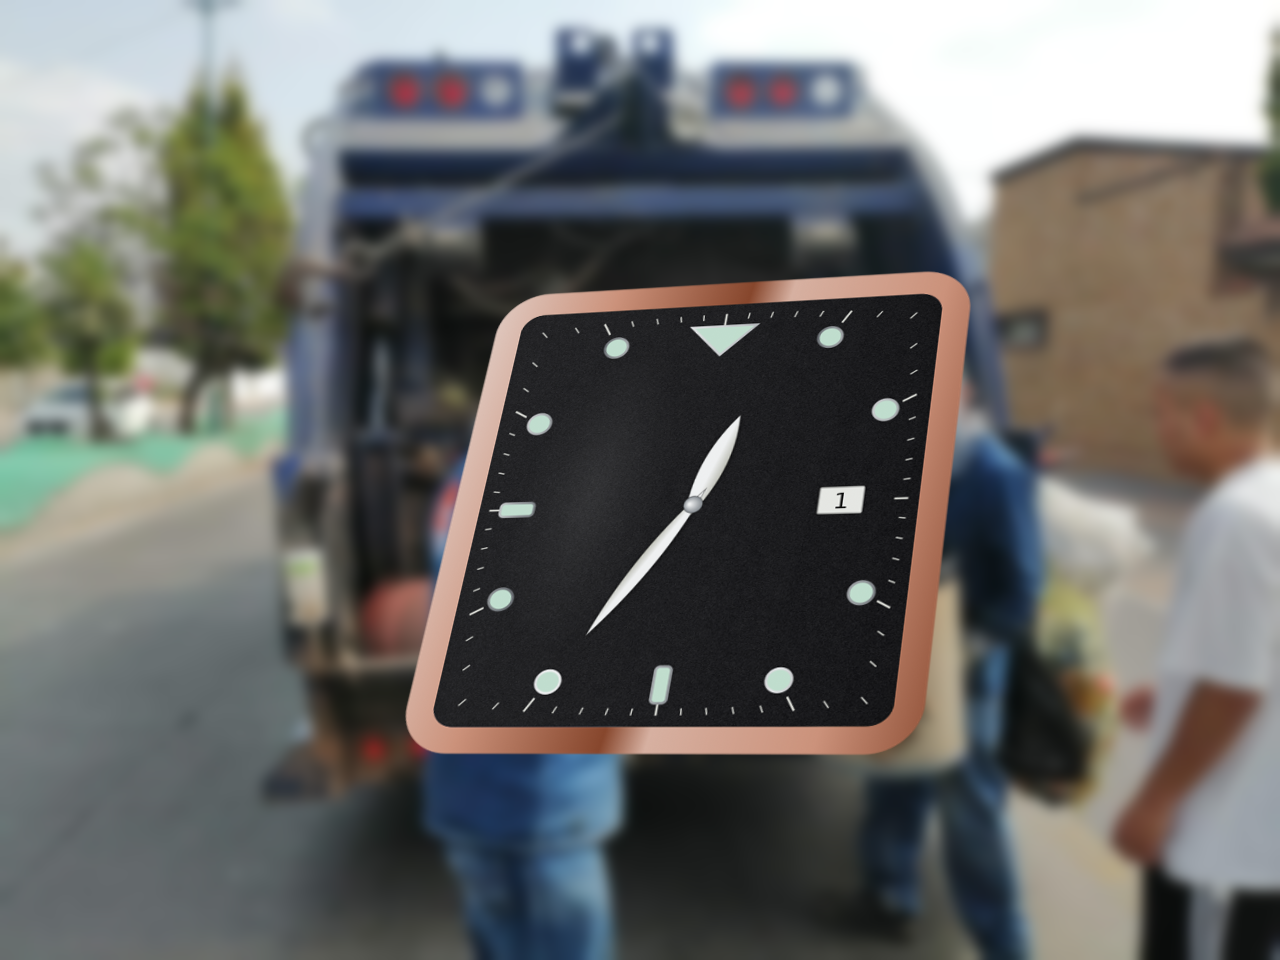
12:35
